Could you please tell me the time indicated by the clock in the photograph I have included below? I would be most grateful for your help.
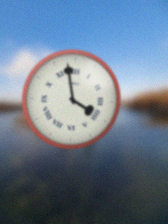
3:58
